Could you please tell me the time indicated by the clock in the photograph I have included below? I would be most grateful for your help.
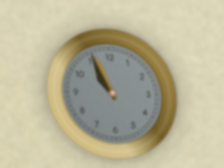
10:56
